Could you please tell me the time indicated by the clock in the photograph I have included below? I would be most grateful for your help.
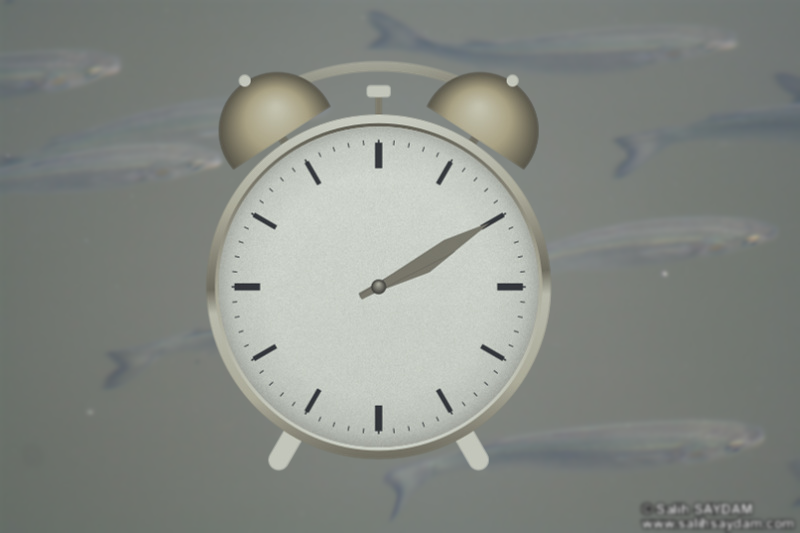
2:10
